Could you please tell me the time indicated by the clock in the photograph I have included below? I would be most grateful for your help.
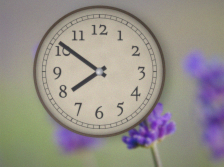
7:51
